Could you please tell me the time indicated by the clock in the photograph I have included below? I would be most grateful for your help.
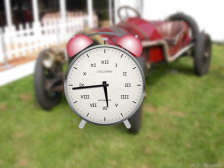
5:44
